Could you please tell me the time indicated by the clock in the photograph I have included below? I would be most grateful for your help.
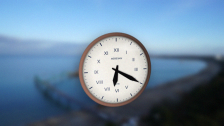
6:20
